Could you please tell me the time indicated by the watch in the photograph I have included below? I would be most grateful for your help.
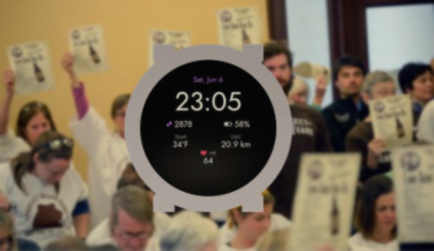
23:05
